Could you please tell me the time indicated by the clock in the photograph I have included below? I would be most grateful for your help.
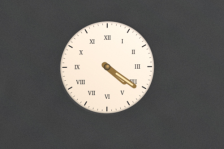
4:21
